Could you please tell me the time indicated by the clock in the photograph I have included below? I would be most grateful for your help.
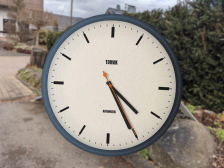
4:25:25
